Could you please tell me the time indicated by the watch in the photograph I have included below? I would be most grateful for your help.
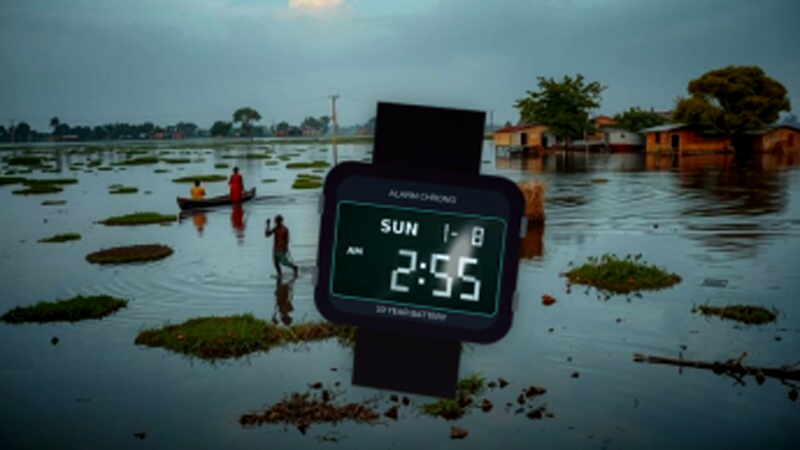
2:55
